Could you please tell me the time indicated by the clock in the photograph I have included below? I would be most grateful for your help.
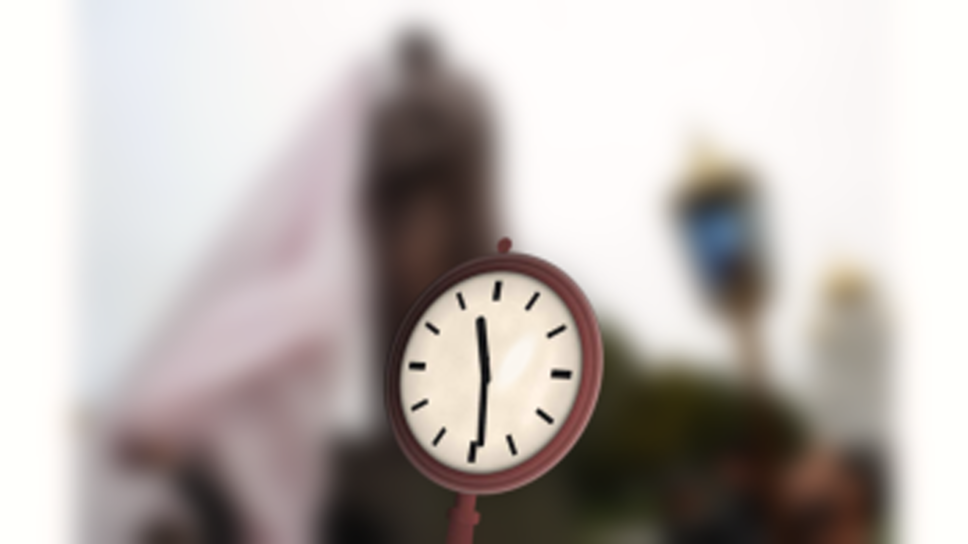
11:29
